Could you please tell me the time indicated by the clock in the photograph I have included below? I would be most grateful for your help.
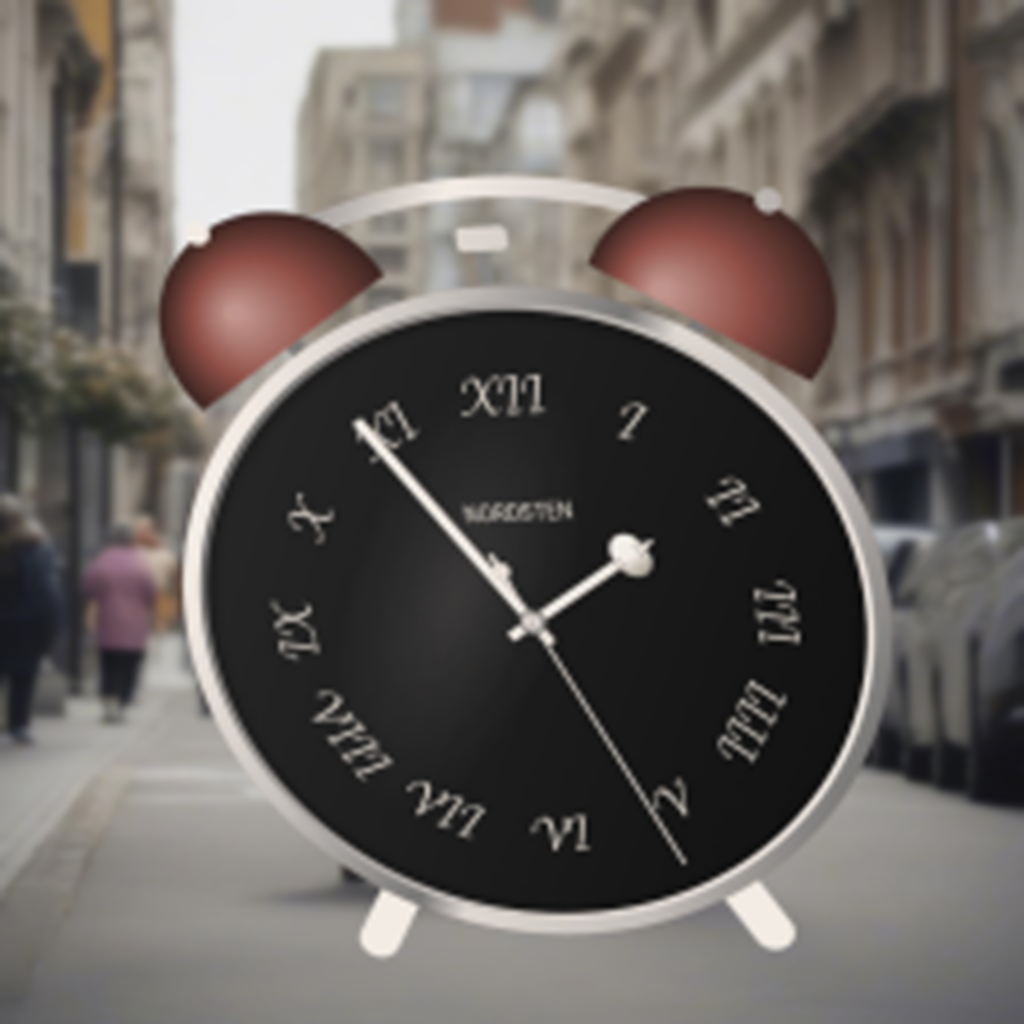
1:54:26
